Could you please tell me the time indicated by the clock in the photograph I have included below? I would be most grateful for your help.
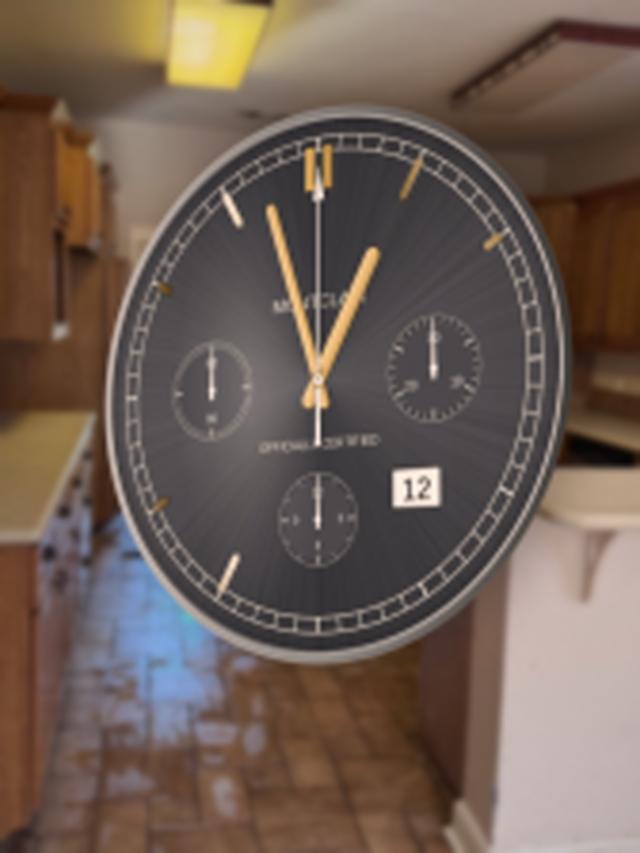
12:57
